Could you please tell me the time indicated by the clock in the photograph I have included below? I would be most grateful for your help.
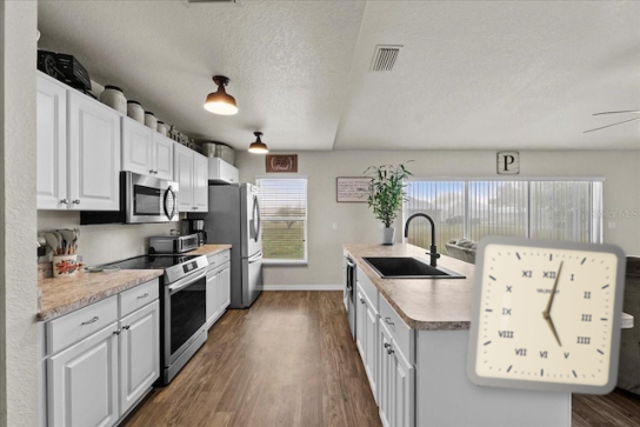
5:02
